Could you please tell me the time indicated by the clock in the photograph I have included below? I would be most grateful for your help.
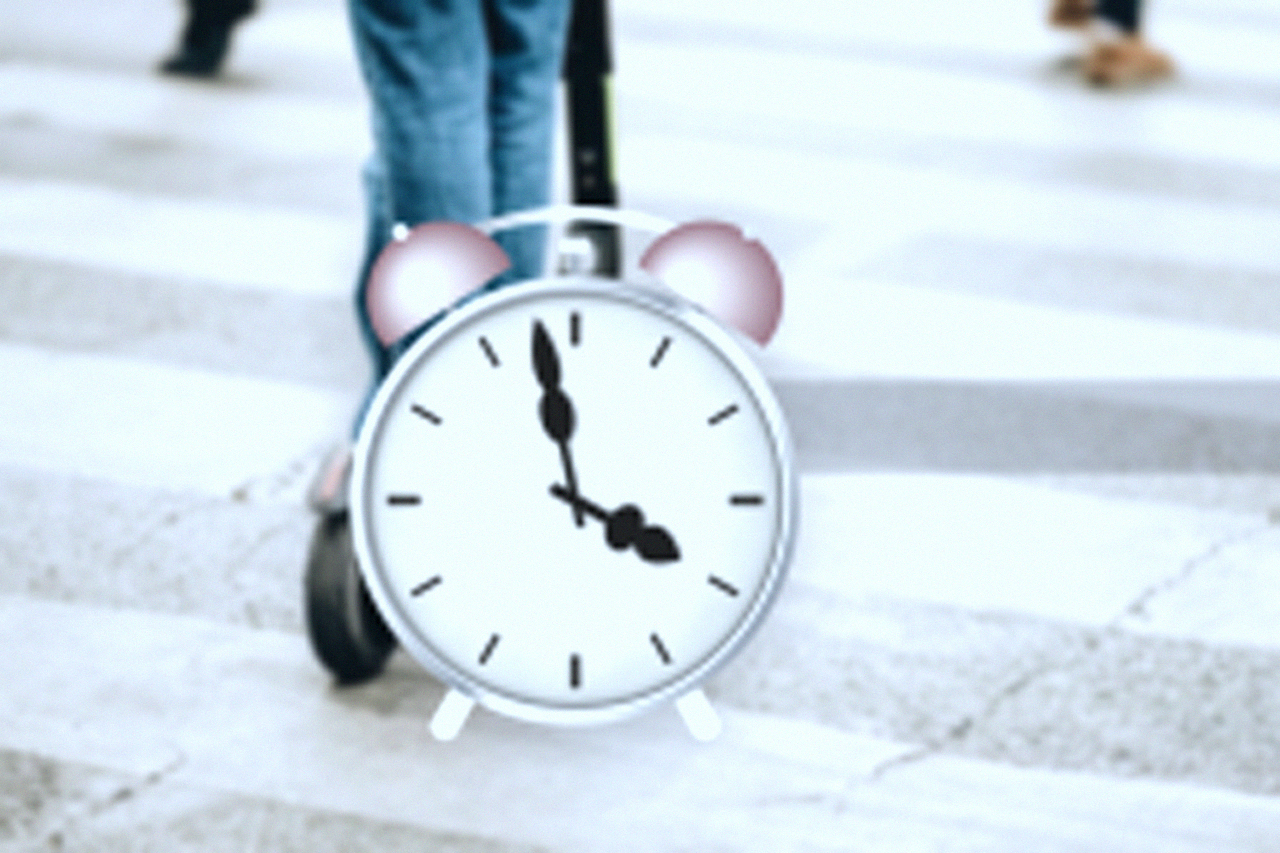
3:58
